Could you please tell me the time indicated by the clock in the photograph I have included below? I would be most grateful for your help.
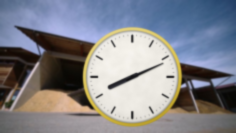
8:11
